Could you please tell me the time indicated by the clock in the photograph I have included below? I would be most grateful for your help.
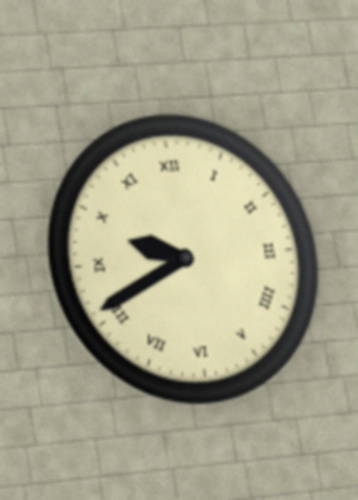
9:41
